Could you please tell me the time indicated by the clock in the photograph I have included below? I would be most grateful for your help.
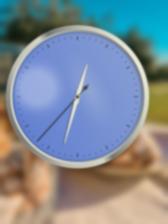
12:32:37
